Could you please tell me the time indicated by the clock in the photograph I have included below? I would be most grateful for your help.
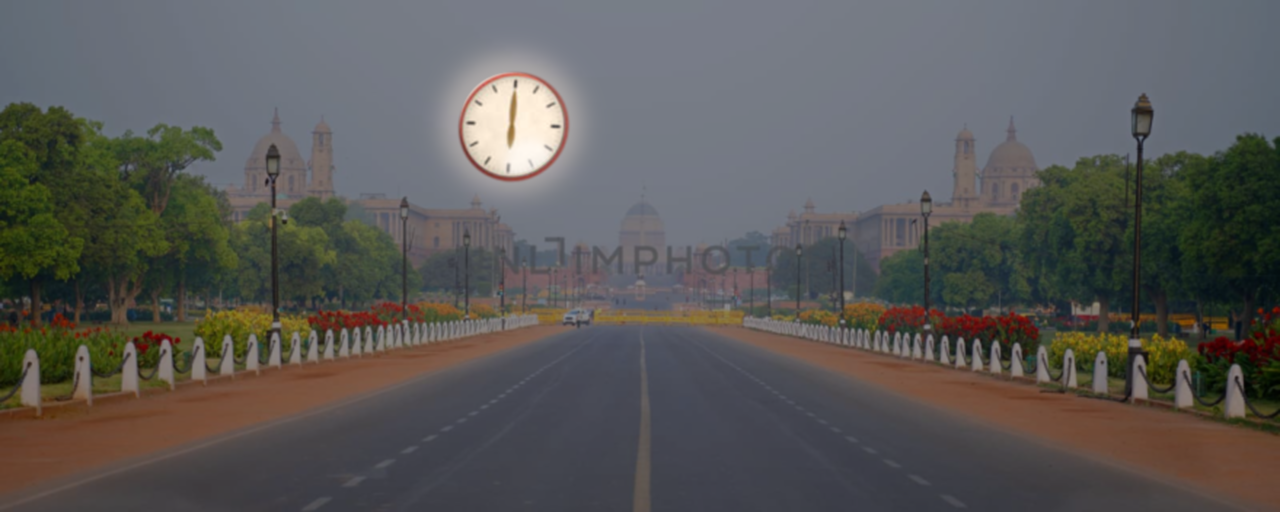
6:00
